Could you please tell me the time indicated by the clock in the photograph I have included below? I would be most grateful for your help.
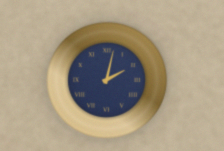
2:02
